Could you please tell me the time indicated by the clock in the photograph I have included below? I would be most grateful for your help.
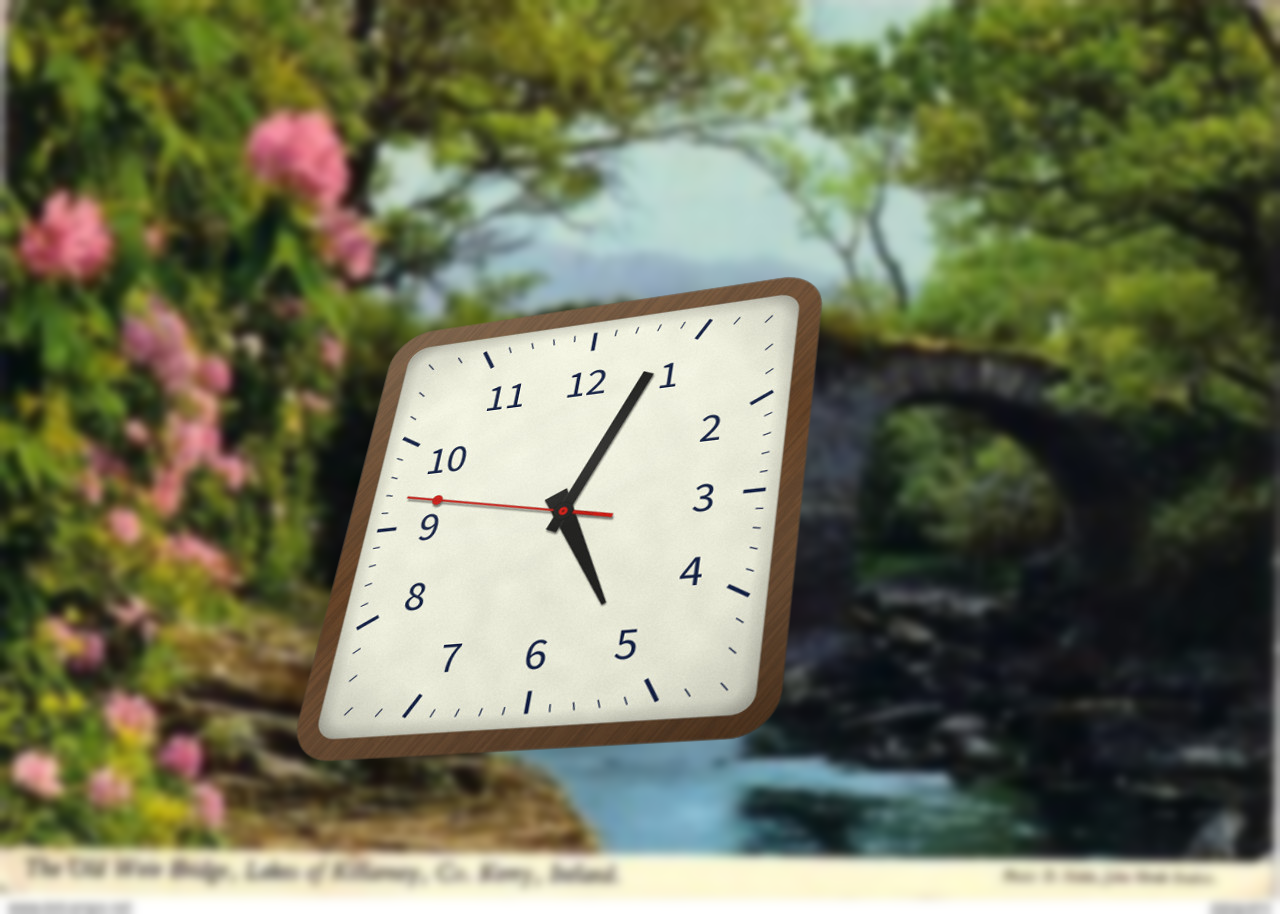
5:03:47
